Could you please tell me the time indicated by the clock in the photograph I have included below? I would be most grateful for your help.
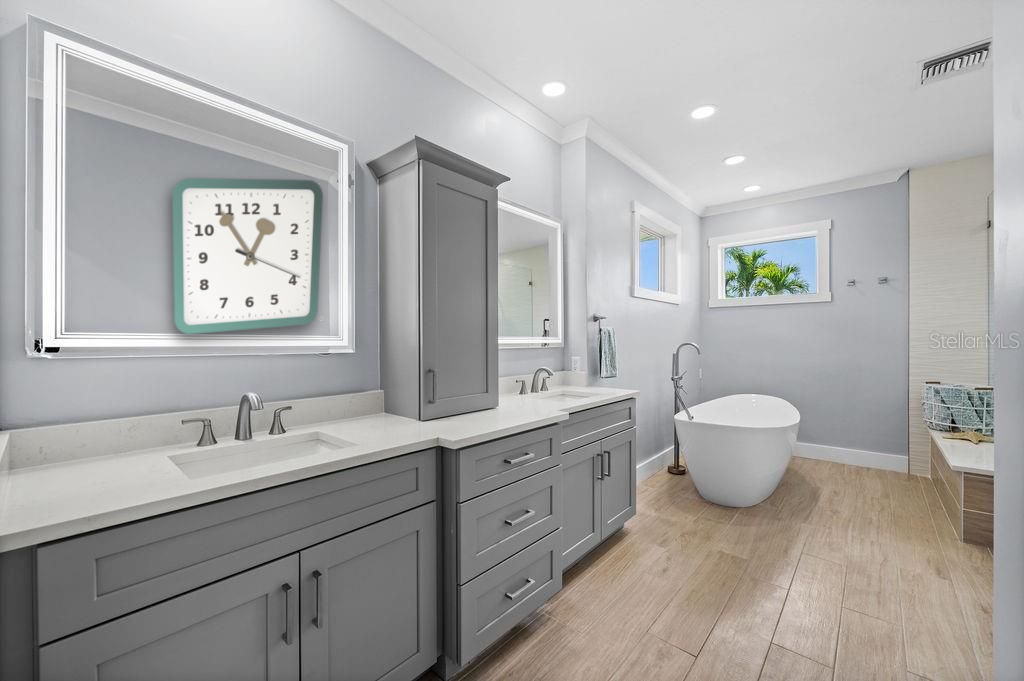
12:54:19
